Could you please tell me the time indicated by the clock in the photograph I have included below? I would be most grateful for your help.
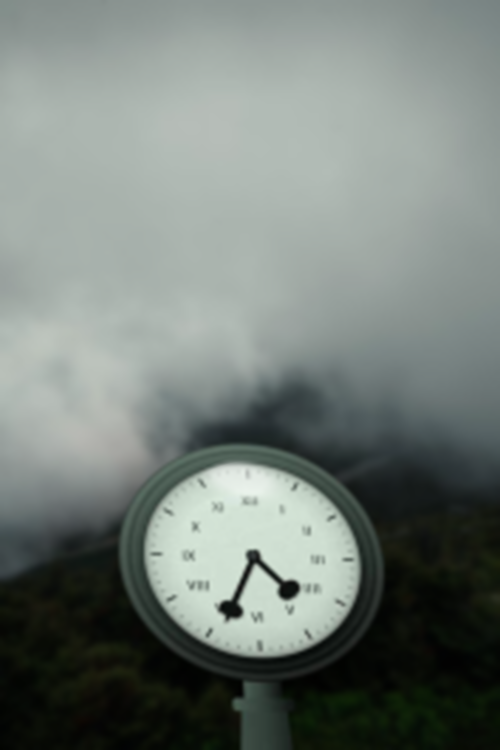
4:34
